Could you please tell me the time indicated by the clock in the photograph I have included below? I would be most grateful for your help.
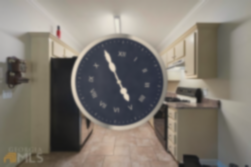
4:55
